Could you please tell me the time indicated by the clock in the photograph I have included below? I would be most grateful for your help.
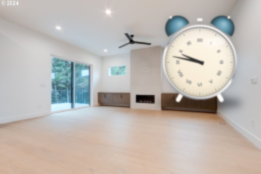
9:47
